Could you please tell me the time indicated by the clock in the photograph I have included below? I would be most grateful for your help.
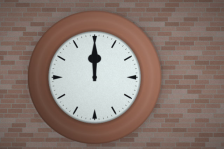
12:00
